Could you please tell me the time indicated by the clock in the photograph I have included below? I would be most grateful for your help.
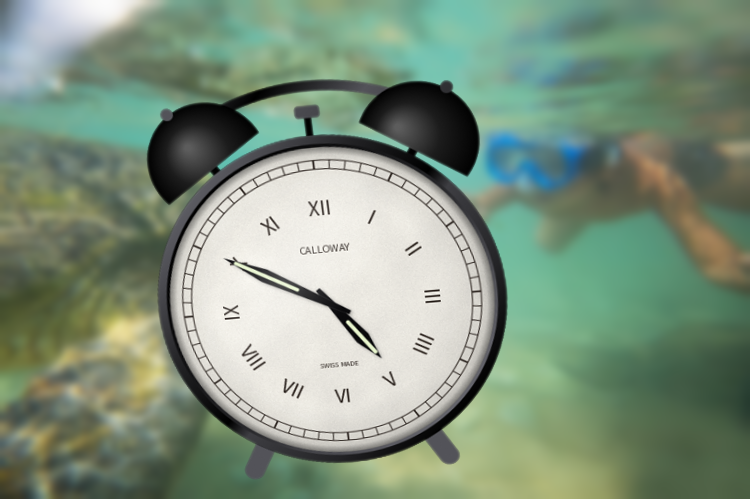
4:50
